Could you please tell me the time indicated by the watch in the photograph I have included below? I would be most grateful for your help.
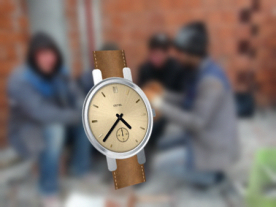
4:38
